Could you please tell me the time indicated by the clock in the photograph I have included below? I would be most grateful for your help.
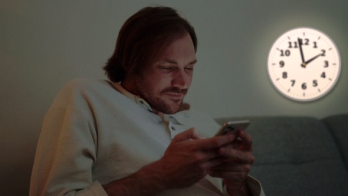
1:58
